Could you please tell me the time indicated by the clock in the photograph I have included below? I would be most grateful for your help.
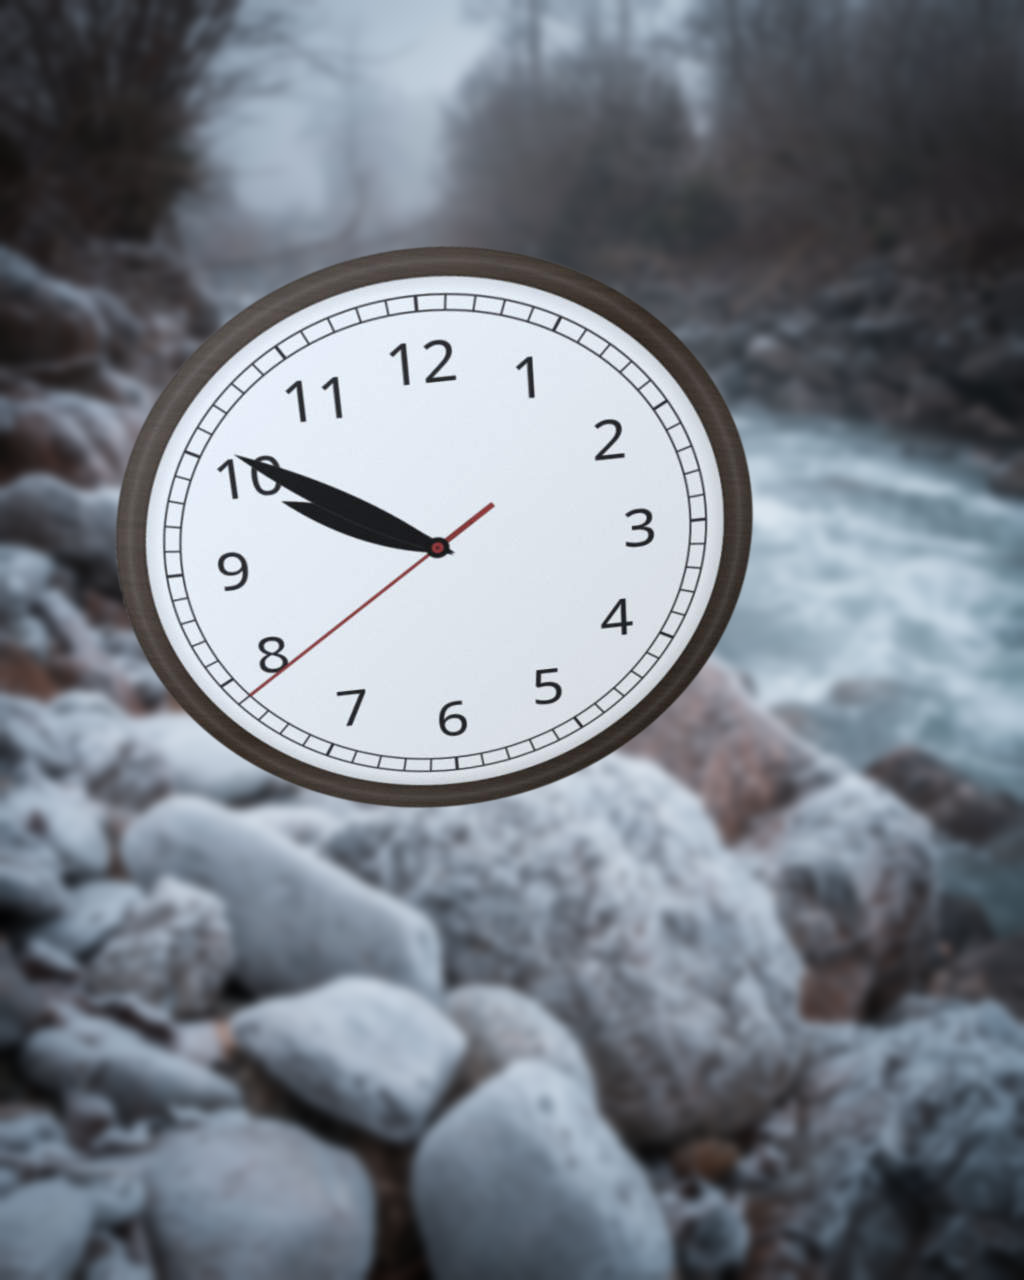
9:50:39
